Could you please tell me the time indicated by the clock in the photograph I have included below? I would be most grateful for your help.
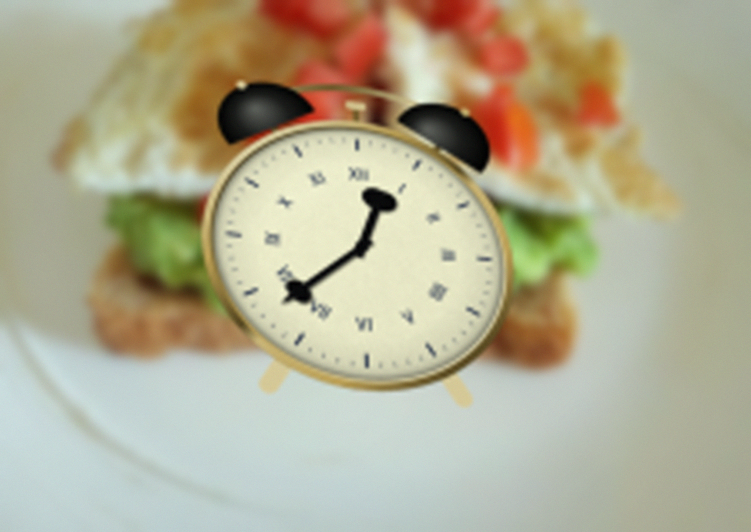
12:38
